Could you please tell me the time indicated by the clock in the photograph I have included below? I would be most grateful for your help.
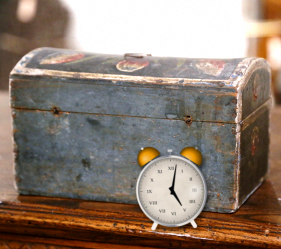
5:02
